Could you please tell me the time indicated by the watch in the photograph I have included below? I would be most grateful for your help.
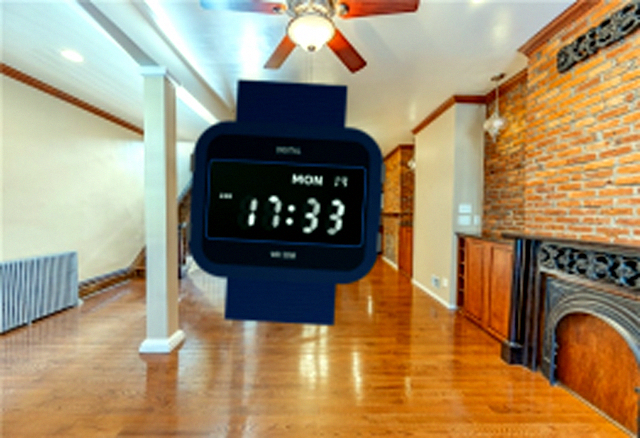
17:33
